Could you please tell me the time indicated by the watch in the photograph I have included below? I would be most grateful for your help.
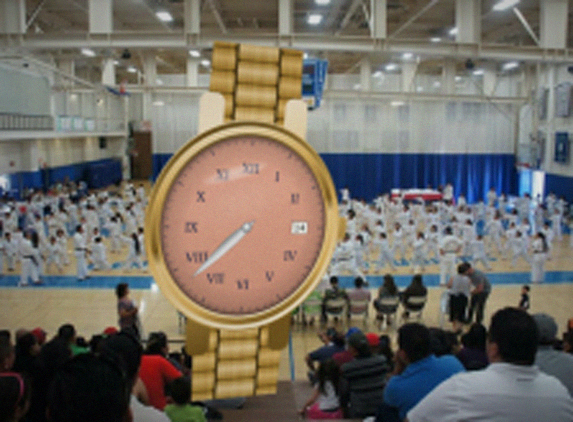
7:38
